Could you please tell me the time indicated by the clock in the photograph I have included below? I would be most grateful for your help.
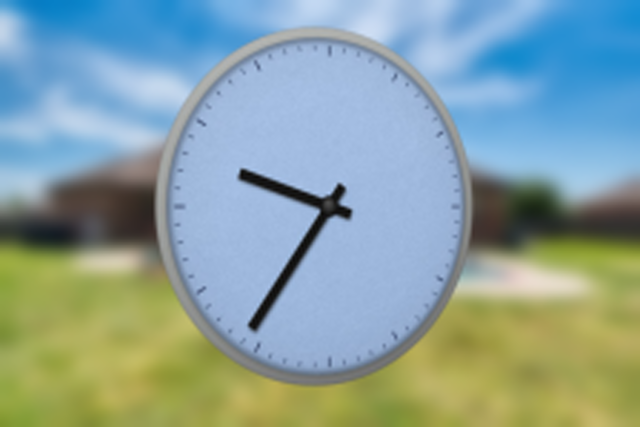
9:36
